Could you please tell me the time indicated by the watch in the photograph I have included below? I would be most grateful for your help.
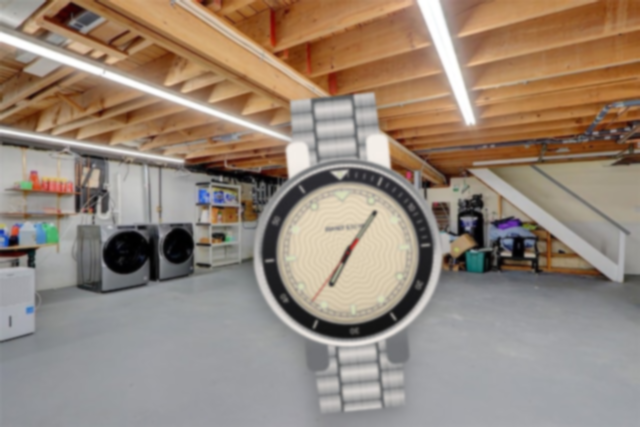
7:06:37
